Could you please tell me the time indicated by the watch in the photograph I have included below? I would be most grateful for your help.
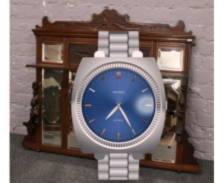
7:25
